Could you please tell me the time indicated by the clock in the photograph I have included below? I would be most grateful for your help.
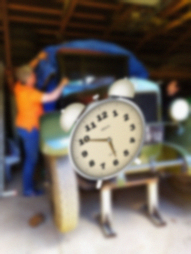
5:50
